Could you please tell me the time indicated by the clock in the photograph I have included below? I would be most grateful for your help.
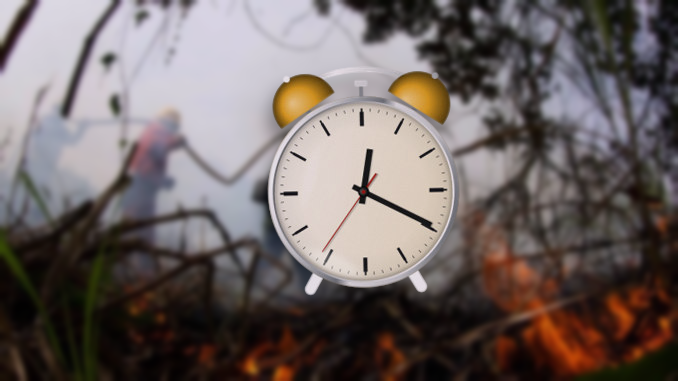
12:19:36
